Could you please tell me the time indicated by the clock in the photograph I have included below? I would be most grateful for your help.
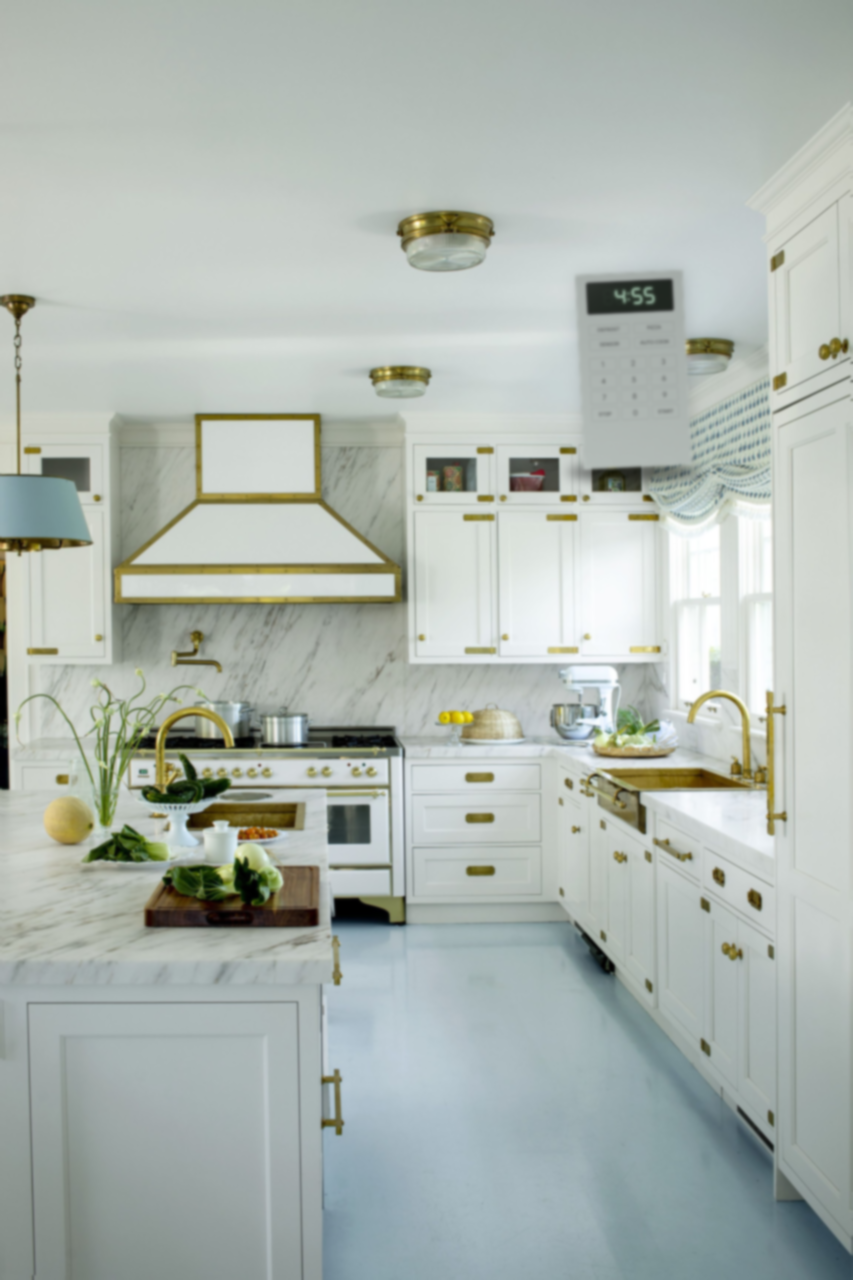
4:55
